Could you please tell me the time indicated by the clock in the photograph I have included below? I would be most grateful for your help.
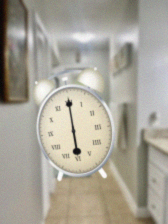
6:00
